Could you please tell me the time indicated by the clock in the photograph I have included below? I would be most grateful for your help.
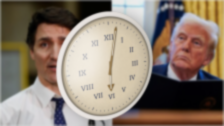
6:02
